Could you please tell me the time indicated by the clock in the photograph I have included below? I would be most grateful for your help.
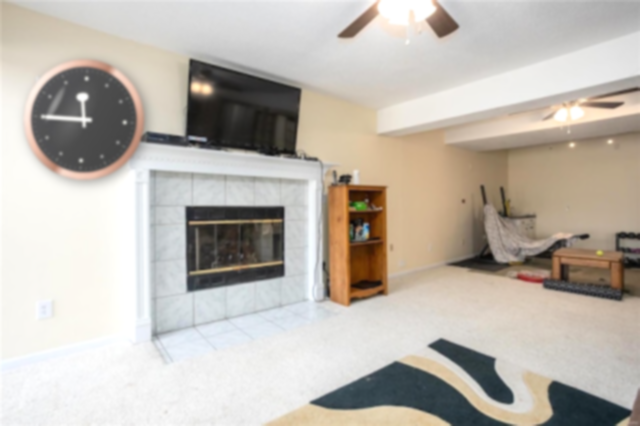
11:45
